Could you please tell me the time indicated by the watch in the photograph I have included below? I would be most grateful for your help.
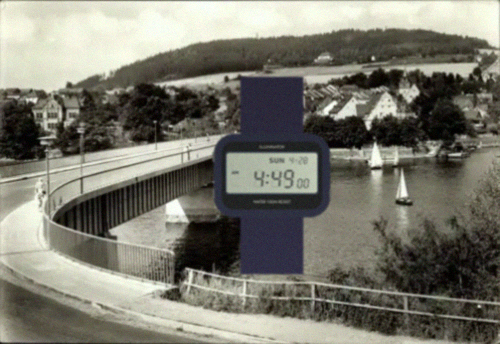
4:49:00
